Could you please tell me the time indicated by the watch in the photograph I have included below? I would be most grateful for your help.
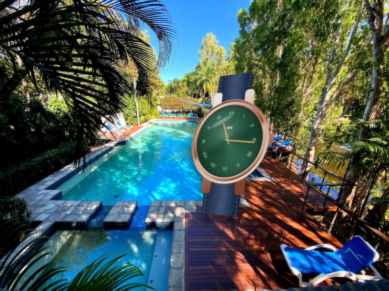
11:16
